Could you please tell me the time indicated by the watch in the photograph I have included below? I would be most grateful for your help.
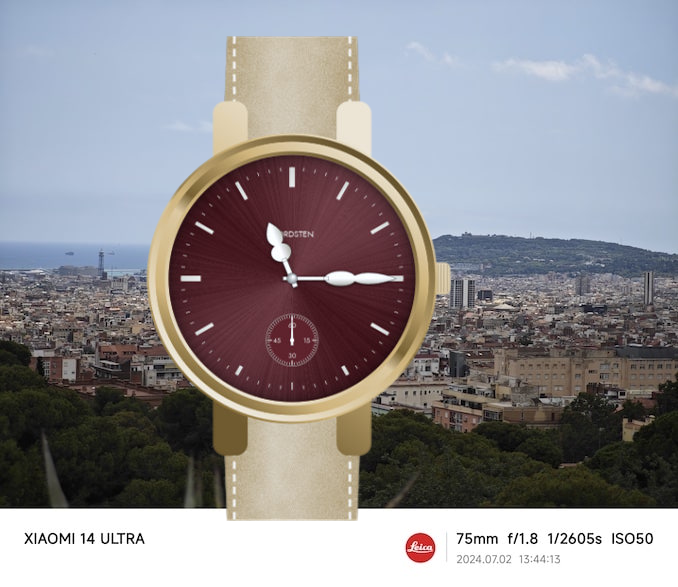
11:15
